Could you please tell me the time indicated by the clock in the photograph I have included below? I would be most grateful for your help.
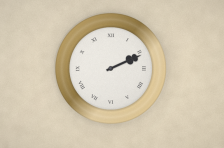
2:11
